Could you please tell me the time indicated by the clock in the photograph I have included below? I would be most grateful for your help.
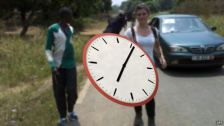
7:06
